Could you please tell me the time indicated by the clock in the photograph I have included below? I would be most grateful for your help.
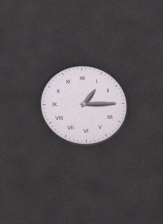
1:15
